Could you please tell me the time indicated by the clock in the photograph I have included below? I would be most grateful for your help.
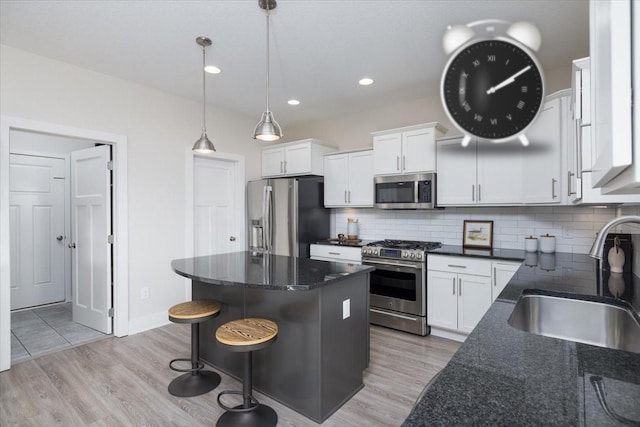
2:10
